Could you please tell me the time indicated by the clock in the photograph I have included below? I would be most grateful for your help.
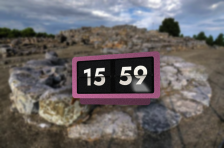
15:59
